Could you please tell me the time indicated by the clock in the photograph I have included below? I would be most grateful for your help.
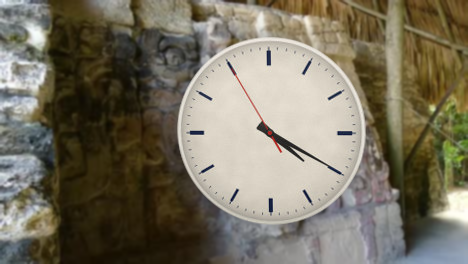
4:19:55
